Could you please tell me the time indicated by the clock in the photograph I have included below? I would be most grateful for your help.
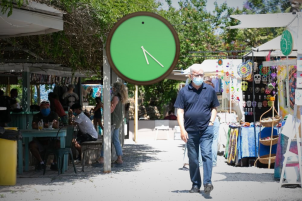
5:22
